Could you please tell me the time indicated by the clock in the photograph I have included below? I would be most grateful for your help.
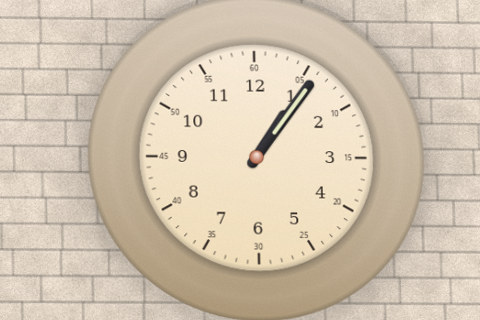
1:06
